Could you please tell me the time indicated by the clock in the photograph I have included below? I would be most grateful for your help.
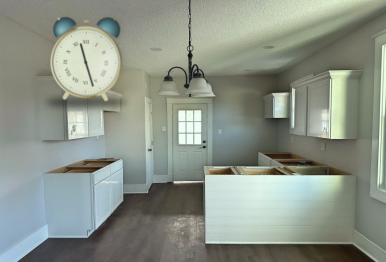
11:27
